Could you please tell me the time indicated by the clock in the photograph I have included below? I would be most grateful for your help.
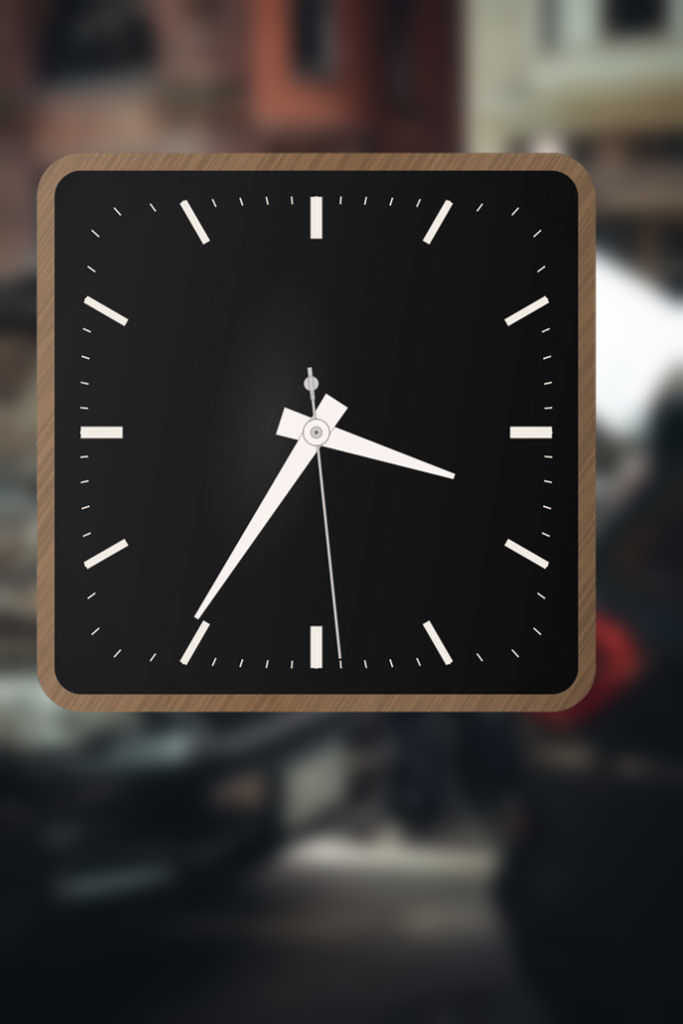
3:35:29
